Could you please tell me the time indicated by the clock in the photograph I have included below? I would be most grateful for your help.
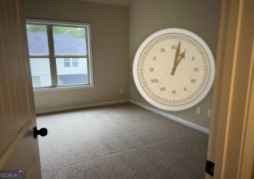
1:02
